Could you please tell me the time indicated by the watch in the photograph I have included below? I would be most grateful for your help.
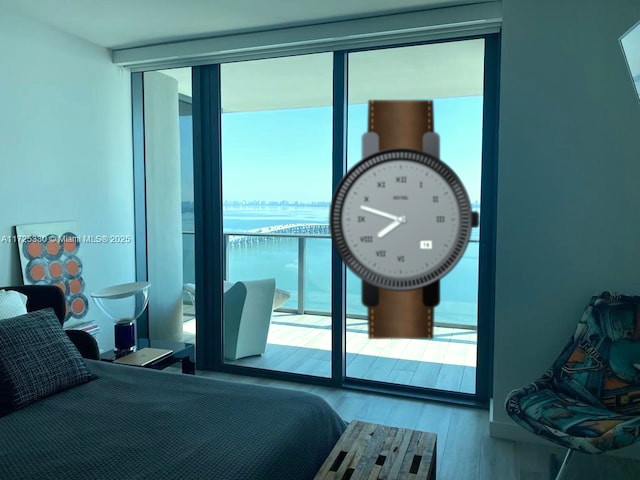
7:48
